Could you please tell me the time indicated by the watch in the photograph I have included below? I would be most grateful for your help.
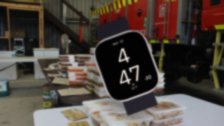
4:47
